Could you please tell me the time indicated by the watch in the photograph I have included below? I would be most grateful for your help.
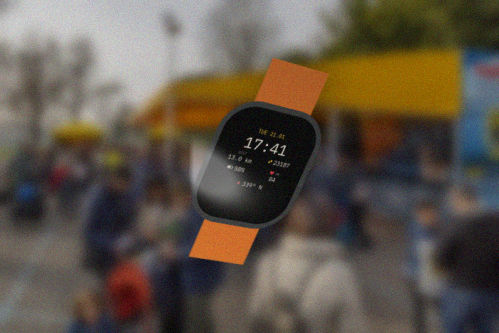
17:41
